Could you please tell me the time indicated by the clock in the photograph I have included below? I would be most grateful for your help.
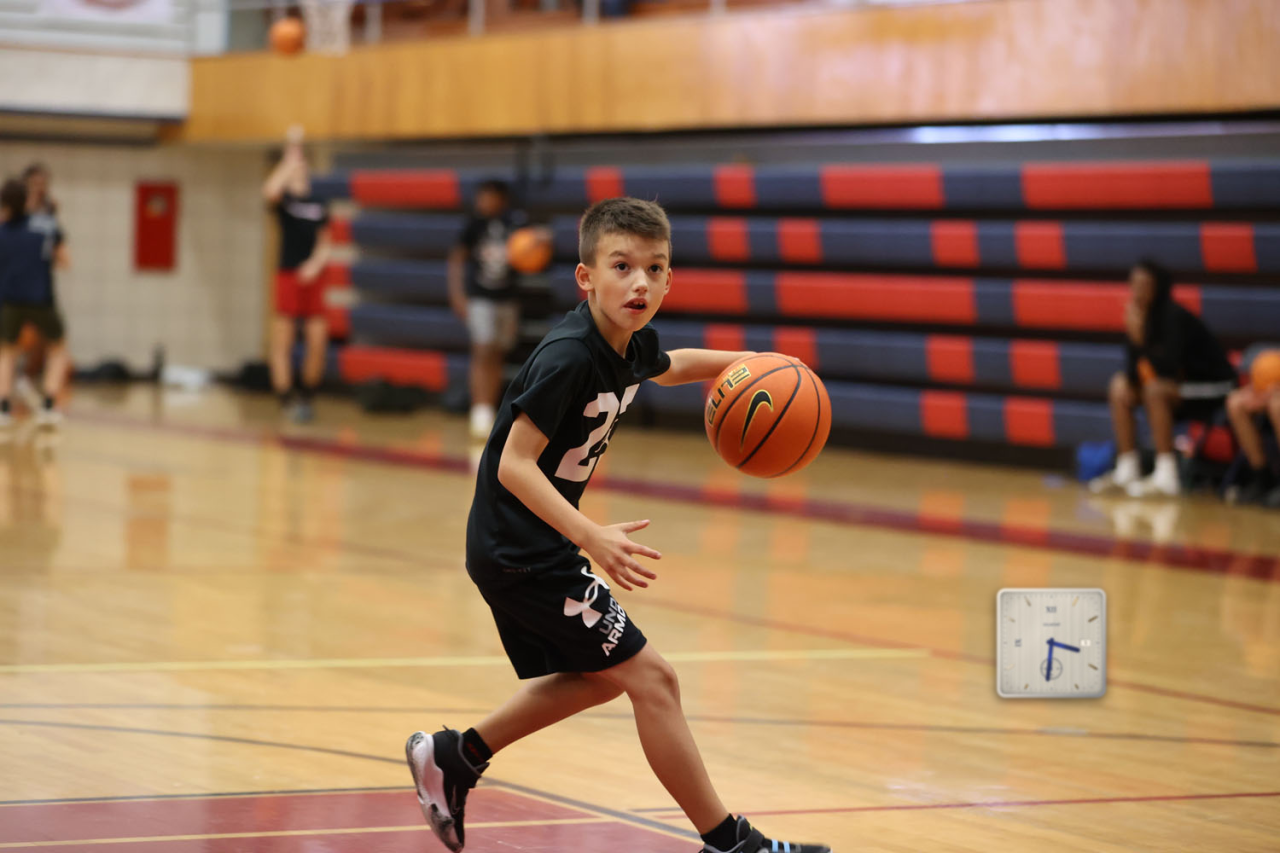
3:31
